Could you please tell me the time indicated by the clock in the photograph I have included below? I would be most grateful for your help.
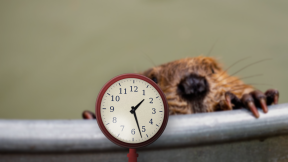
1:27
